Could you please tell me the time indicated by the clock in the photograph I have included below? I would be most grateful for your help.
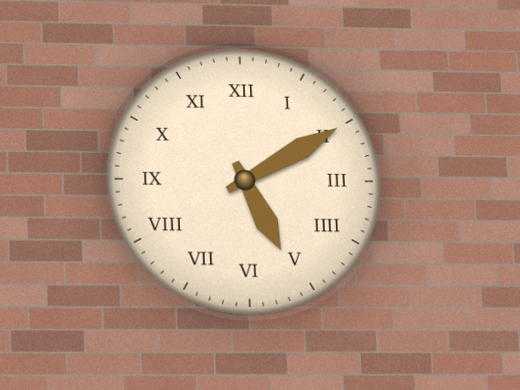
5:10
